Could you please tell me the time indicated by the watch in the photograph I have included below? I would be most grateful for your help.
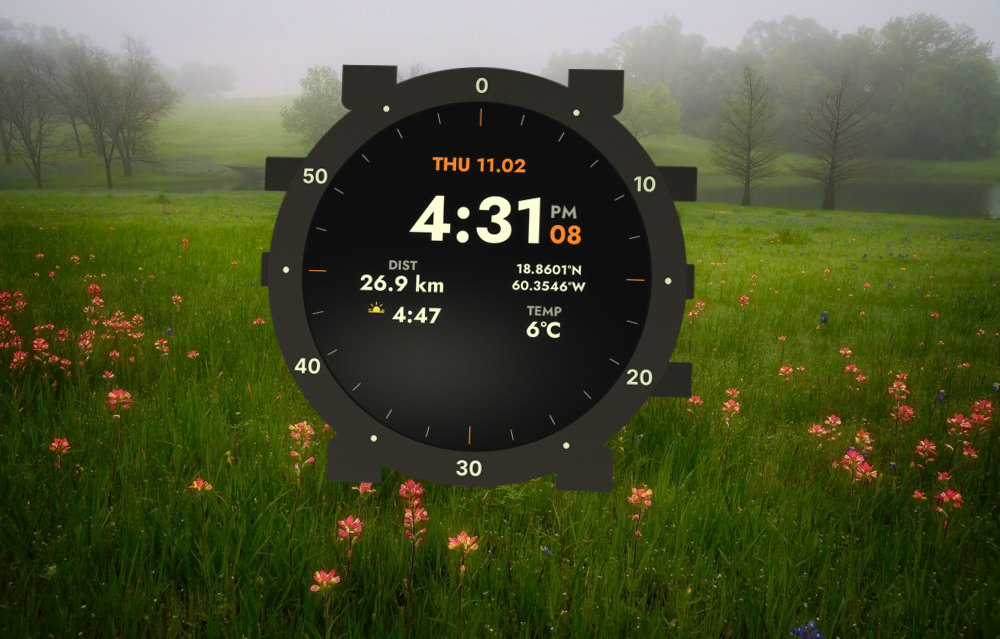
4:31:08
